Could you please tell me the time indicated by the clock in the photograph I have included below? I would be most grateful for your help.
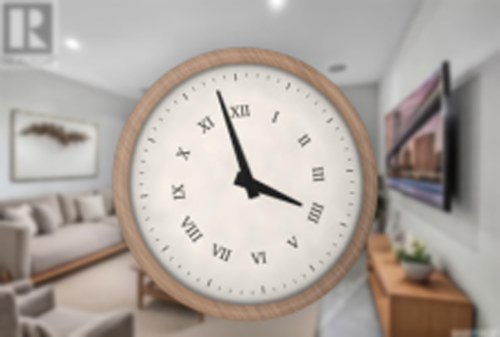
3:58
